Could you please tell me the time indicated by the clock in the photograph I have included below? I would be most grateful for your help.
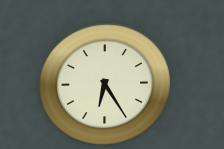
6:25
